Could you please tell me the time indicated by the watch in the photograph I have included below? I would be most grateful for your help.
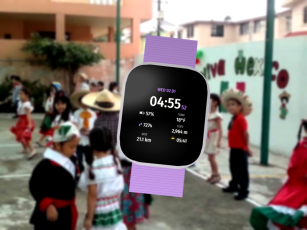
4:55
